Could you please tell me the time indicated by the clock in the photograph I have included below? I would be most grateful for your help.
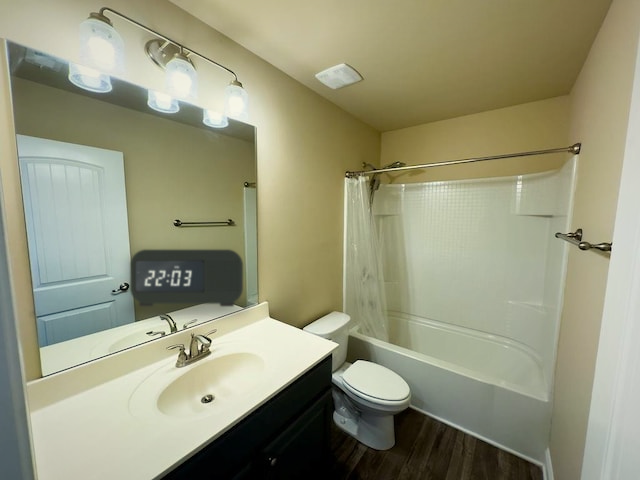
22:03
